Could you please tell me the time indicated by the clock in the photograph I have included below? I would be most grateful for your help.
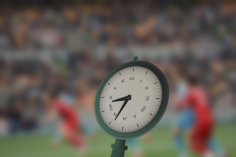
8:34
